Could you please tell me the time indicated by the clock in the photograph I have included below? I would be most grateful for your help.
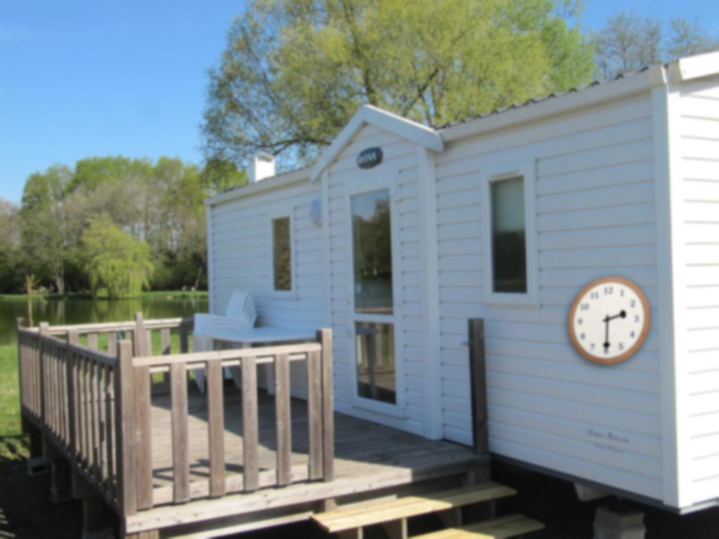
2:30
